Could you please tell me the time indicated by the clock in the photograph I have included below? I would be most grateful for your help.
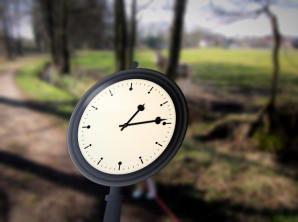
1:14
